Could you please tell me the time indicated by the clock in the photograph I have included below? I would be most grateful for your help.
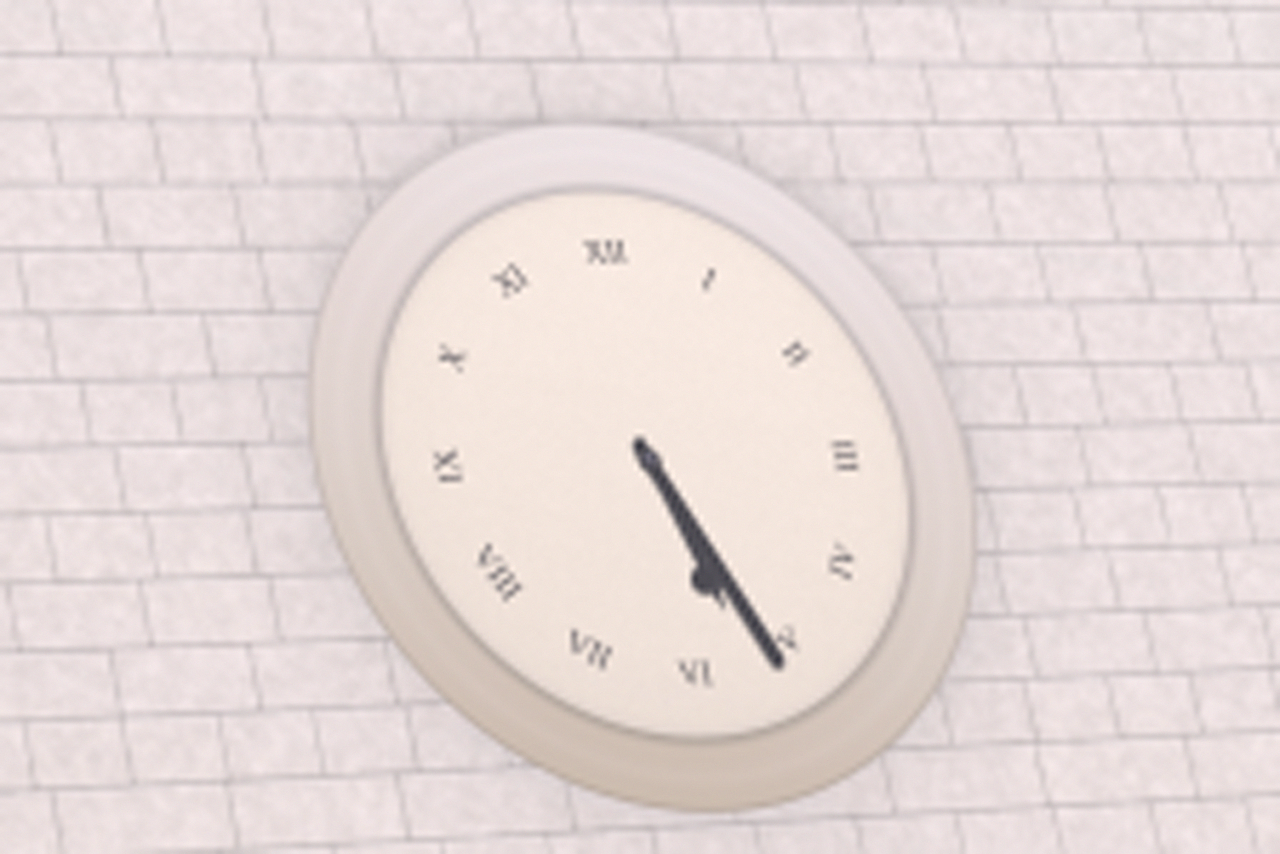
5:26
